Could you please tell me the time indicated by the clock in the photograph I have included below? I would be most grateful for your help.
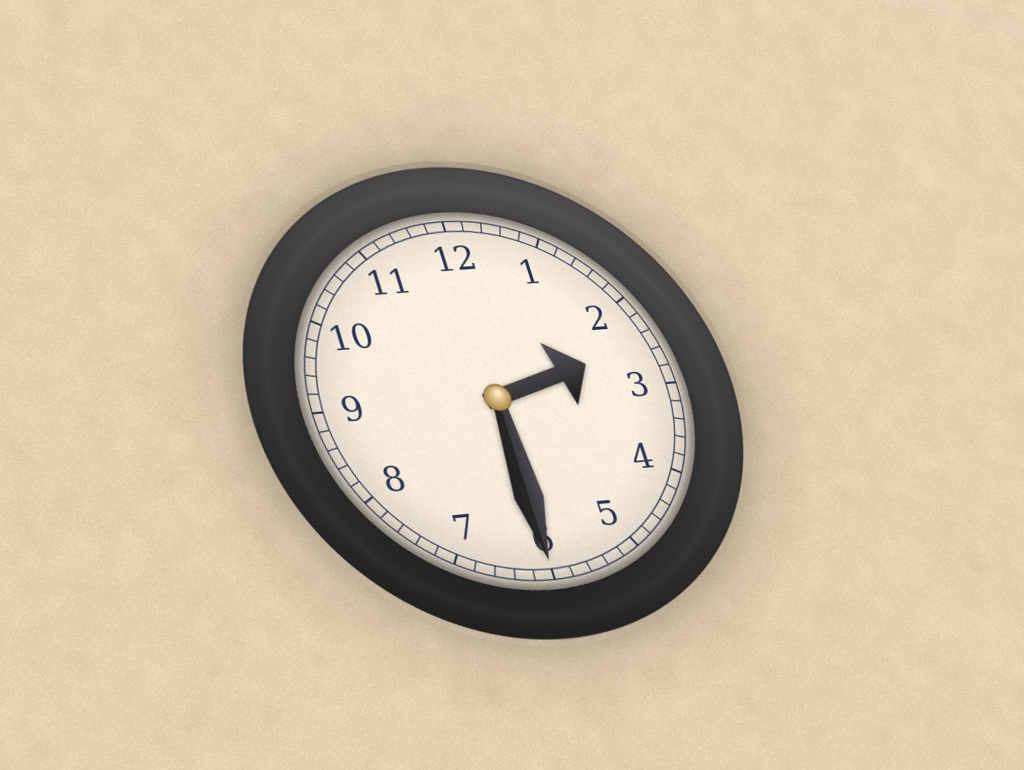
2:30
